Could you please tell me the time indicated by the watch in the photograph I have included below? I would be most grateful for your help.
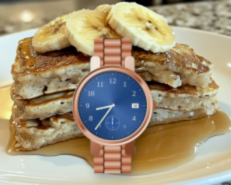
8:36
